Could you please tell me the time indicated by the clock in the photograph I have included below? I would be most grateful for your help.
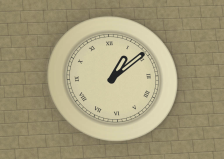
1:09
